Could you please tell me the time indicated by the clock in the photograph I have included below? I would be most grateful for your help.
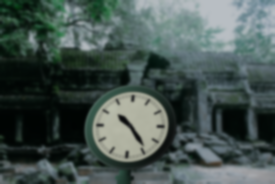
10:24
